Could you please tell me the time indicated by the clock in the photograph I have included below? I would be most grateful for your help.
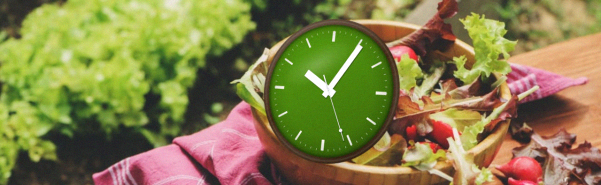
10:05:26
